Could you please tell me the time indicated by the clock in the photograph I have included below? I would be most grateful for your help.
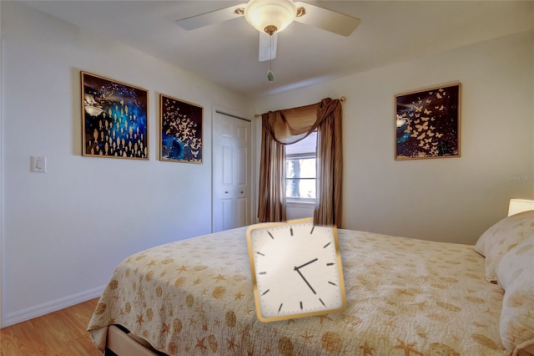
2:25
